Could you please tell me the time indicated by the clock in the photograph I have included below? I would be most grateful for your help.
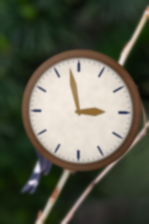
2:58
